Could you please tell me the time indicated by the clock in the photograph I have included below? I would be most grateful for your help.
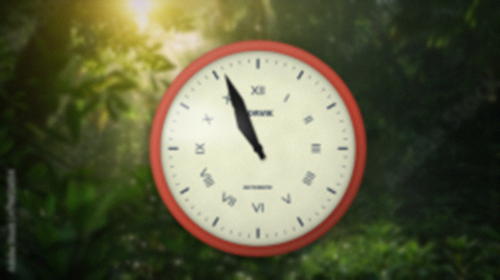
10:56
